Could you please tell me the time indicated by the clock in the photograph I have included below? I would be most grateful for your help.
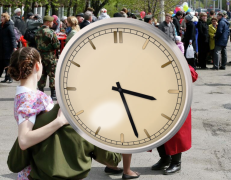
3:27
